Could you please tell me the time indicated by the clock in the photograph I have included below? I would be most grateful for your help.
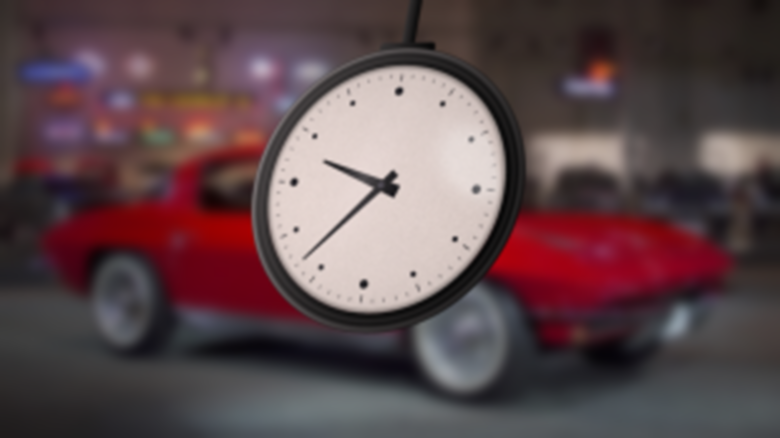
9:37
